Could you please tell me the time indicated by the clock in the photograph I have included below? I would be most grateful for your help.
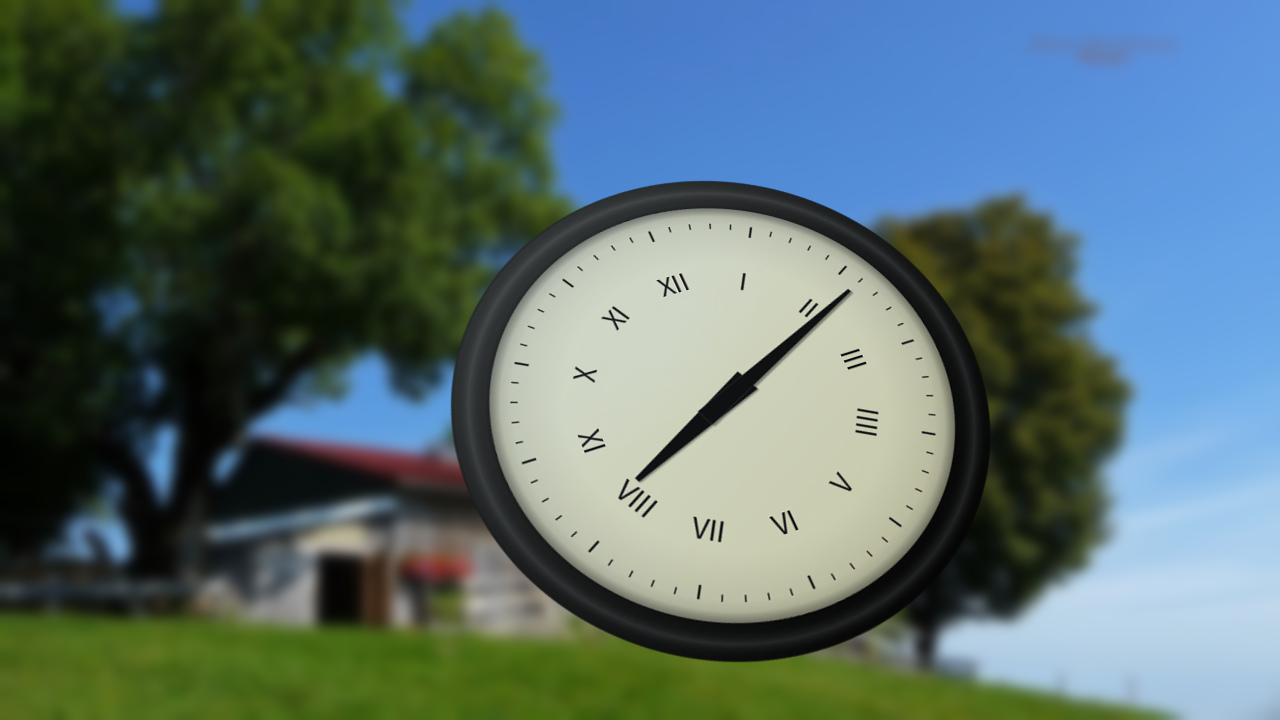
8:11
